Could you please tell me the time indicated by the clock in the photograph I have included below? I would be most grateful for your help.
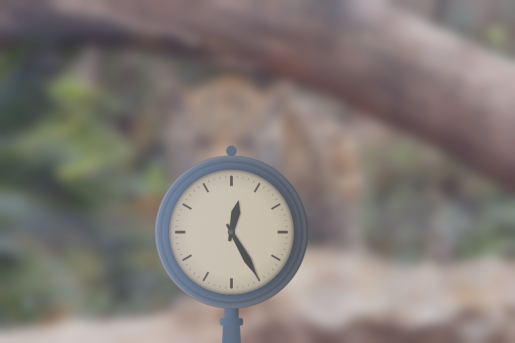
12:25
